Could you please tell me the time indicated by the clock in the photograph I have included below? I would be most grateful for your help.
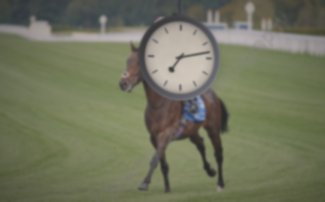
7:13
